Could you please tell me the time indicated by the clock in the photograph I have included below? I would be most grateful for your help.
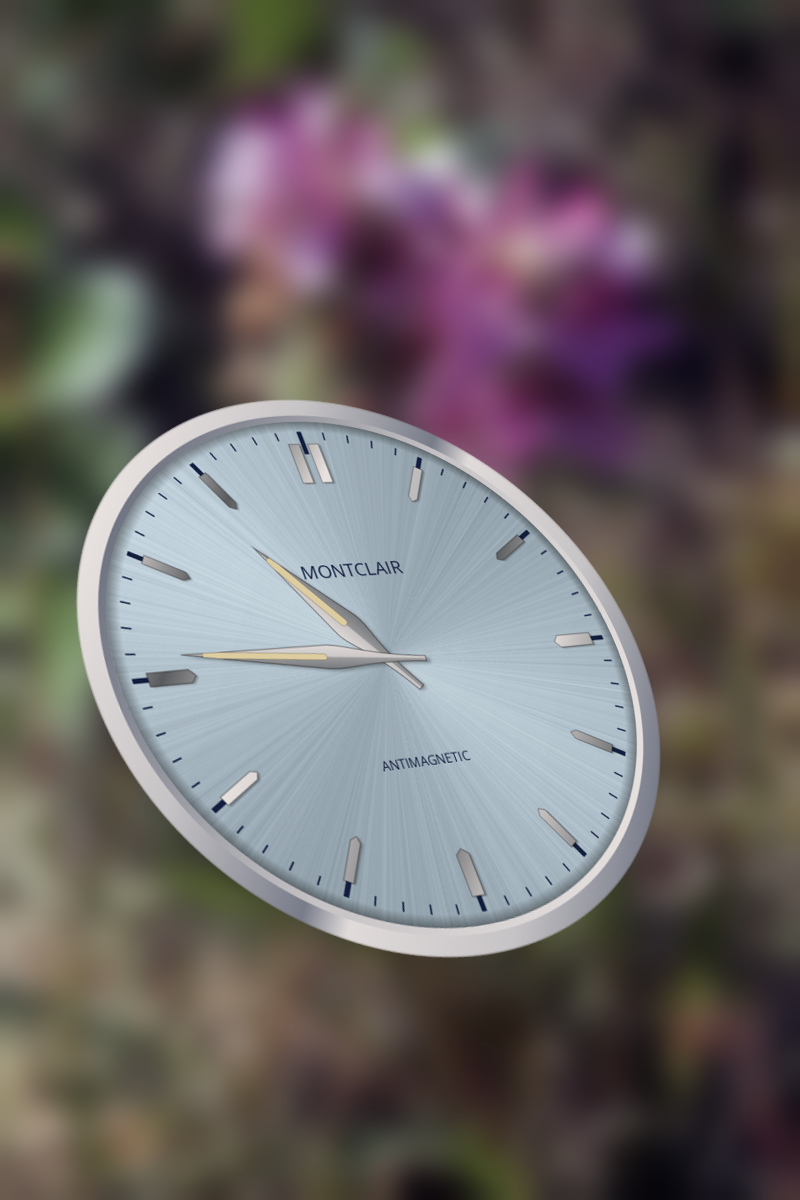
10:46
